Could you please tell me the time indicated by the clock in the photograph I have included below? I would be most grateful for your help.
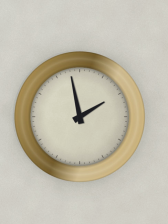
1:58
